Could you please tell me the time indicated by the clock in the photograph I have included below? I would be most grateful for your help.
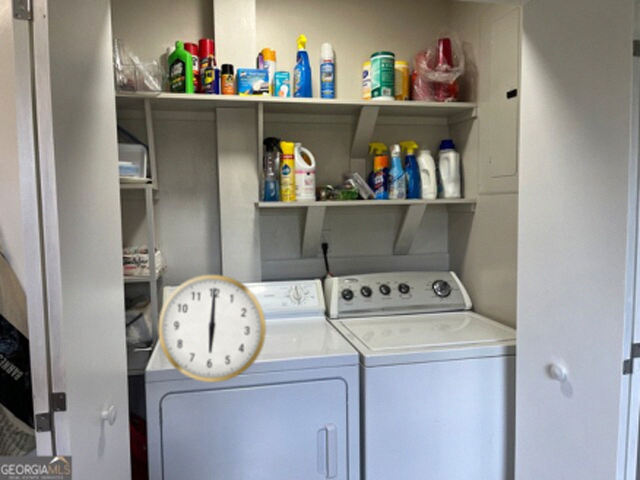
6:00
